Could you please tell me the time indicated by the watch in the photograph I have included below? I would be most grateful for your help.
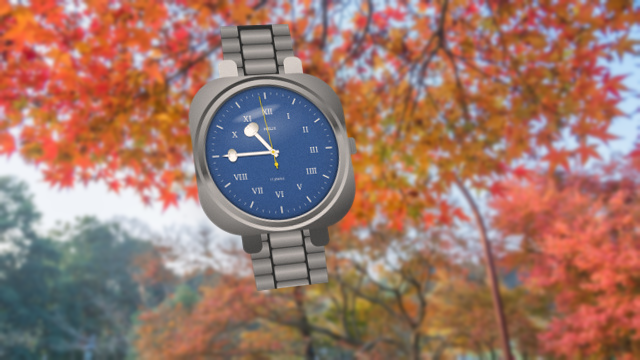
10:44:59
